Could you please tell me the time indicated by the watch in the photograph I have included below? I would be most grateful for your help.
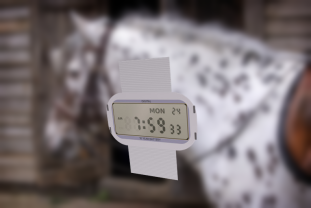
7:59:33
